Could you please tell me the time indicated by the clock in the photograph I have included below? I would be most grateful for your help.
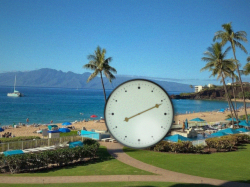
8:11
